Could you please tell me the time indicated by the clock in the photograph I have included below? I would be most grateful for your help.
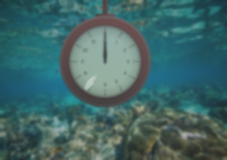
12:00
